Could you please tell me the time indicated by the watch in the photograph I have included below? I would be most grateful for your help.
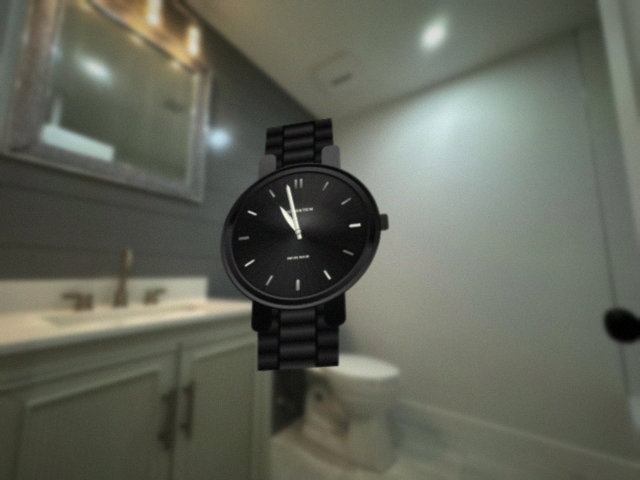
10:58
